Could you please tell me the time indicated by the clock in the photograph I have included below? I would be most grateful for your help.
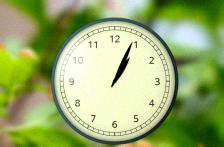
1:04
